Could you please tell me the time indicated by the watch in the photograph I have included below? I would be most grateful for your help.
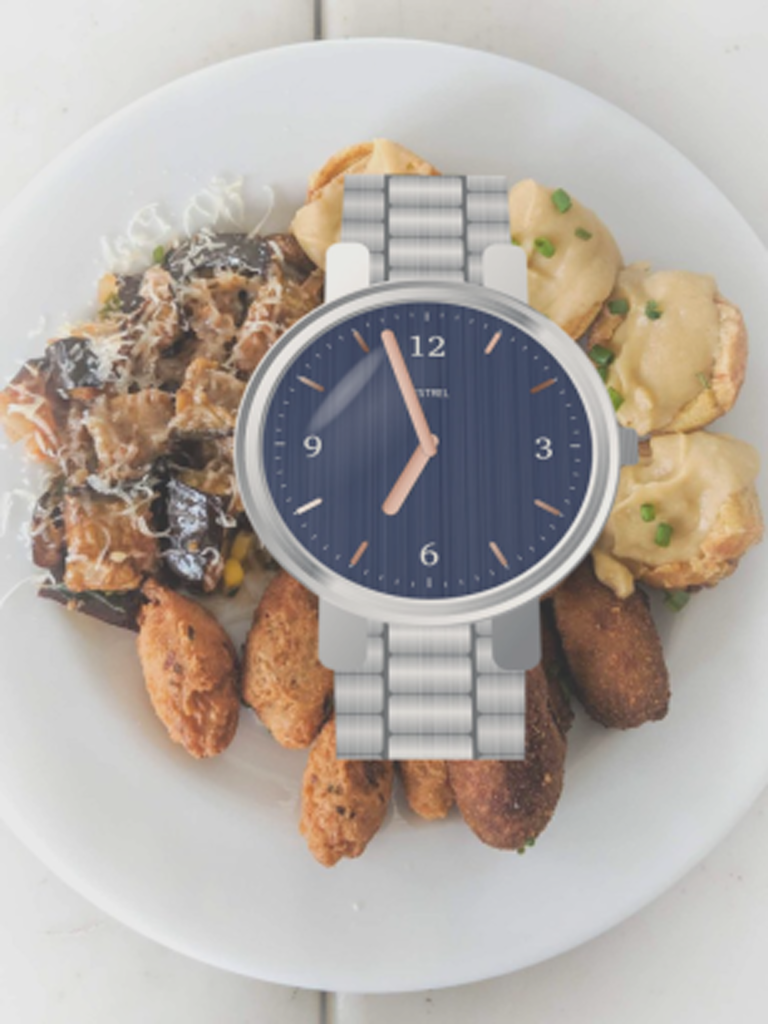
6:57
